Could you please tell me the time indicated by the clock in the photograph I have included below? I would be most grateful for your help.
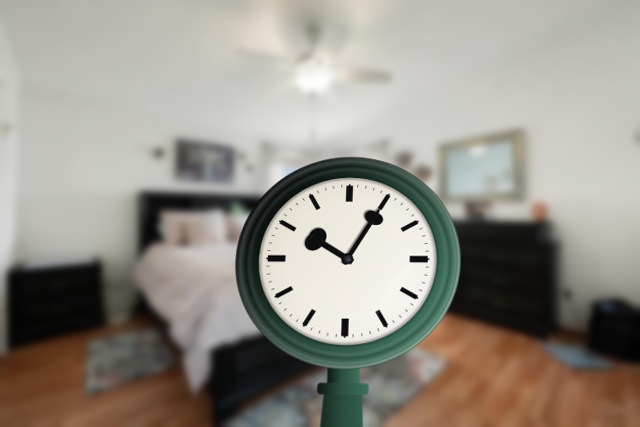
10:05
